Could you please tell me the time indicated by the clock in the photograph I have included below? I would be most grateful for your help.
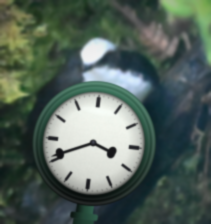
3:41
